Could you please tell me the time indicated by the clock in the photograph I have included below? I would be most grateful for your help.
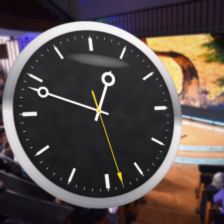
12:48:28
